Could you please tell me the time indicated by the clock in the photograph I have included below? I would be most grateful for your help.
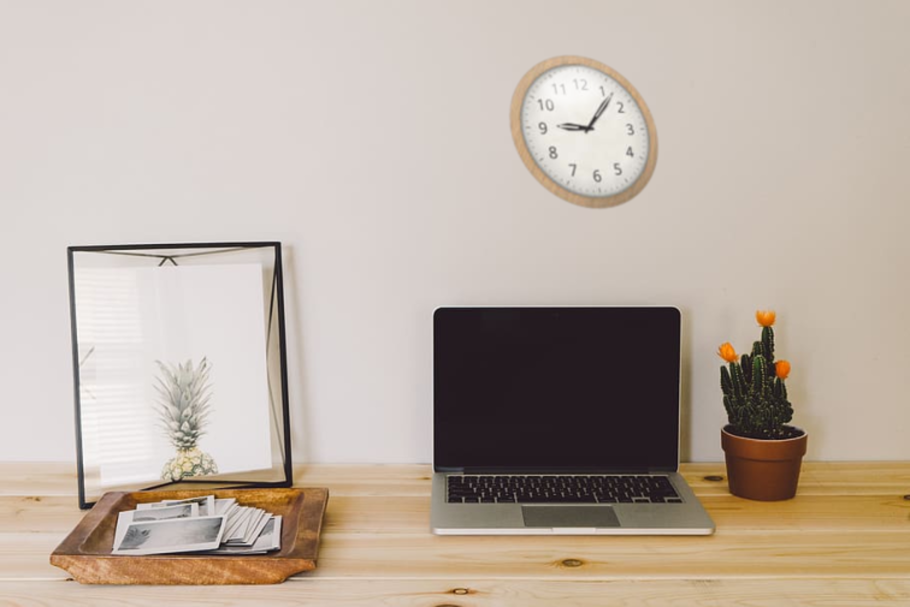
9:07
